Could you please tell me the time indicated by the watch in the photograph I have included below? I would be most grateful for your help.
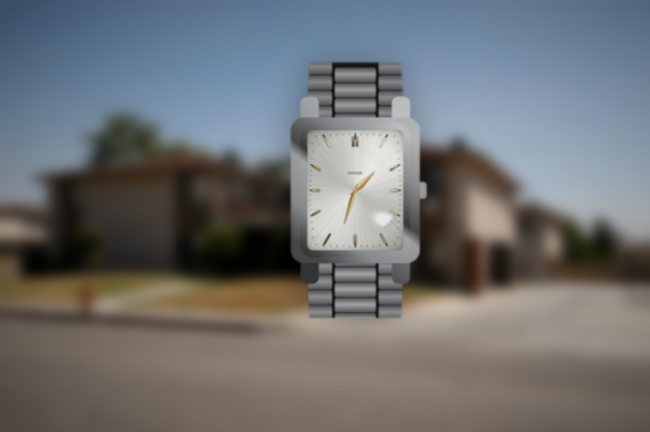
1:33
